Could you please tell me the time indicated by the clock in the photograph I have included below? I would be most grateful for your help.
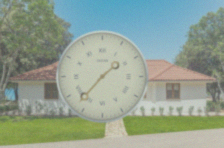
1:37
